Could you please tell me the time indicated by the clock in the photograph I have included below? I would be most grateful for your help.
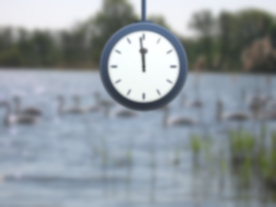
11:59
